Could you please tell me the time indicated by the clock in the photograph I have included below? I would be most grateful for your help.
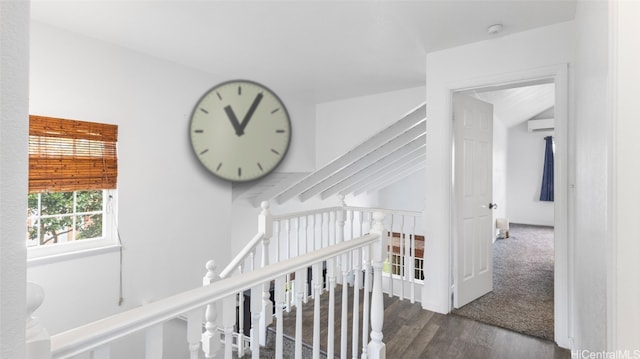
11:05
